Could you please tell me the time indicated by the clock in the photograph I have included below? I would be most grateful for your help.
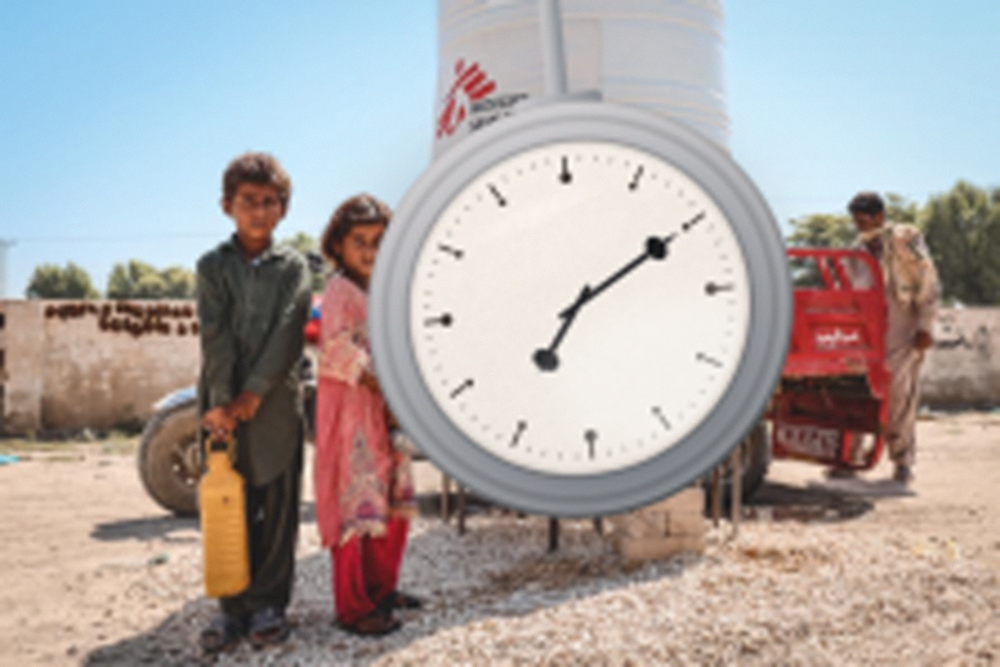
7:10
